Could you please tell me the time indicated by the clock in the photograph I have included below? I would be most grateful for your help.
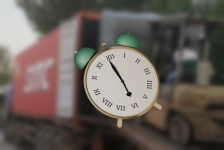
5:59
